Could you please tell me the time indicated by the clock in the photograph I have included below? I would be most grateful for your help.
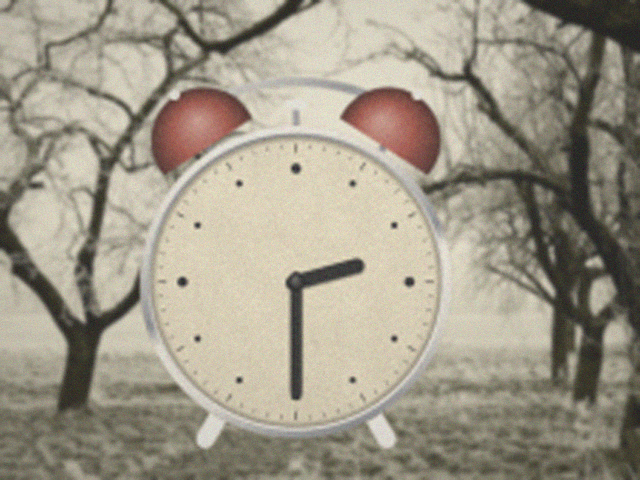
2:30
